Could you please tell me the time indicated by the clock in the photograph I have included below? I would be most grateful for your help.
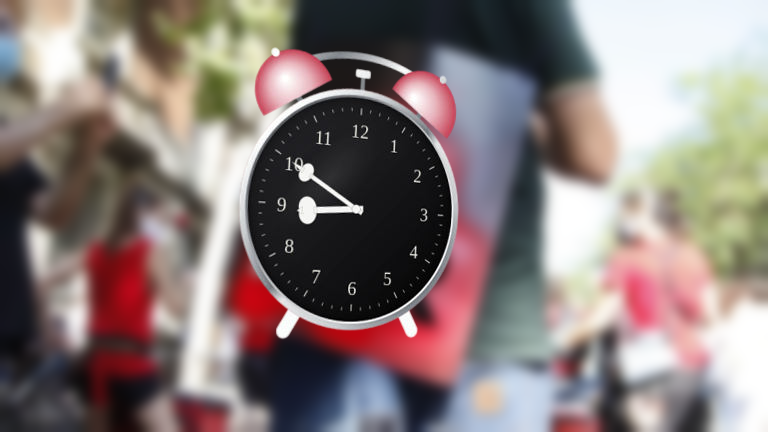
8:50
